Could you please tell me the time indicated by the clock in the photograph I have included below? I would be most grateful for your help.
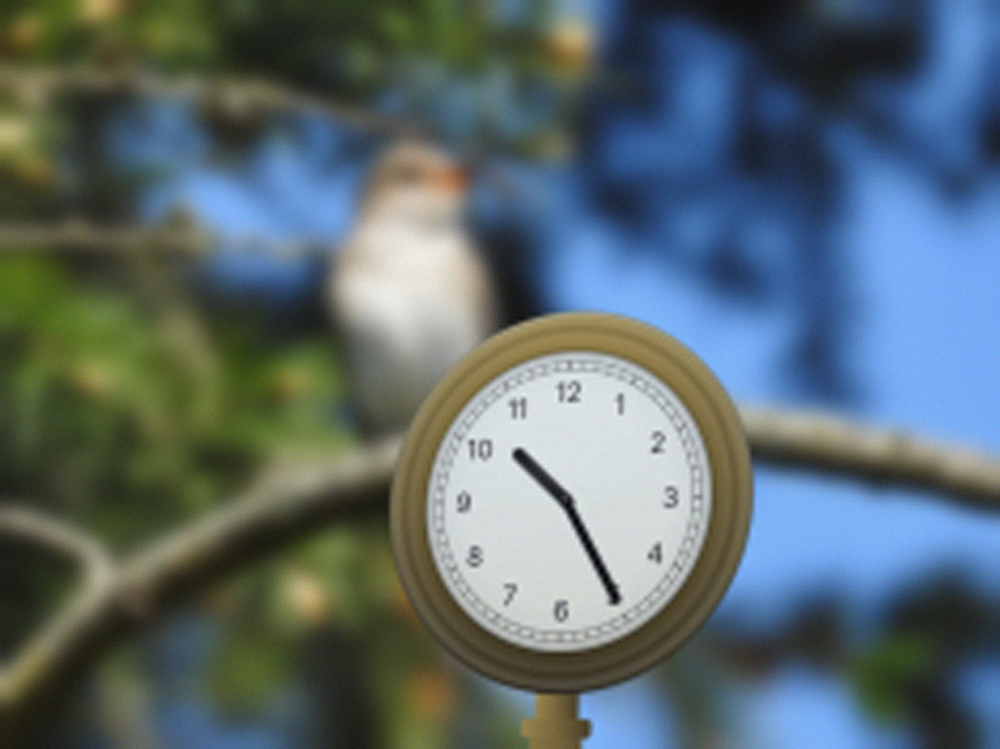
10:25
